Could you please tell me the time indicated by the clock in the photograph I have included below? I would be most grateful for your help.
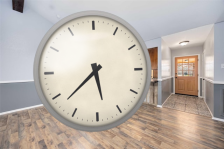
5:38
